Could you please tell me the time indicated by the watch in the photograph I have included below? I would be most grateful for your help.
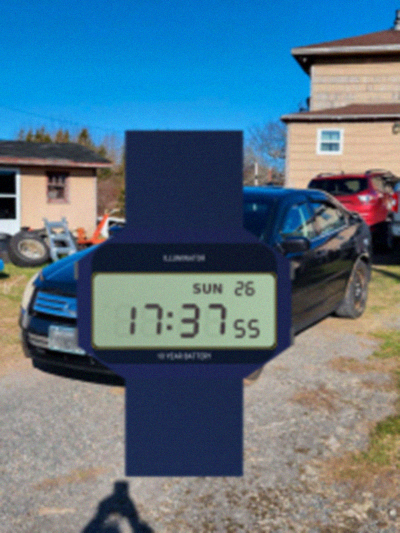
17:37:55
